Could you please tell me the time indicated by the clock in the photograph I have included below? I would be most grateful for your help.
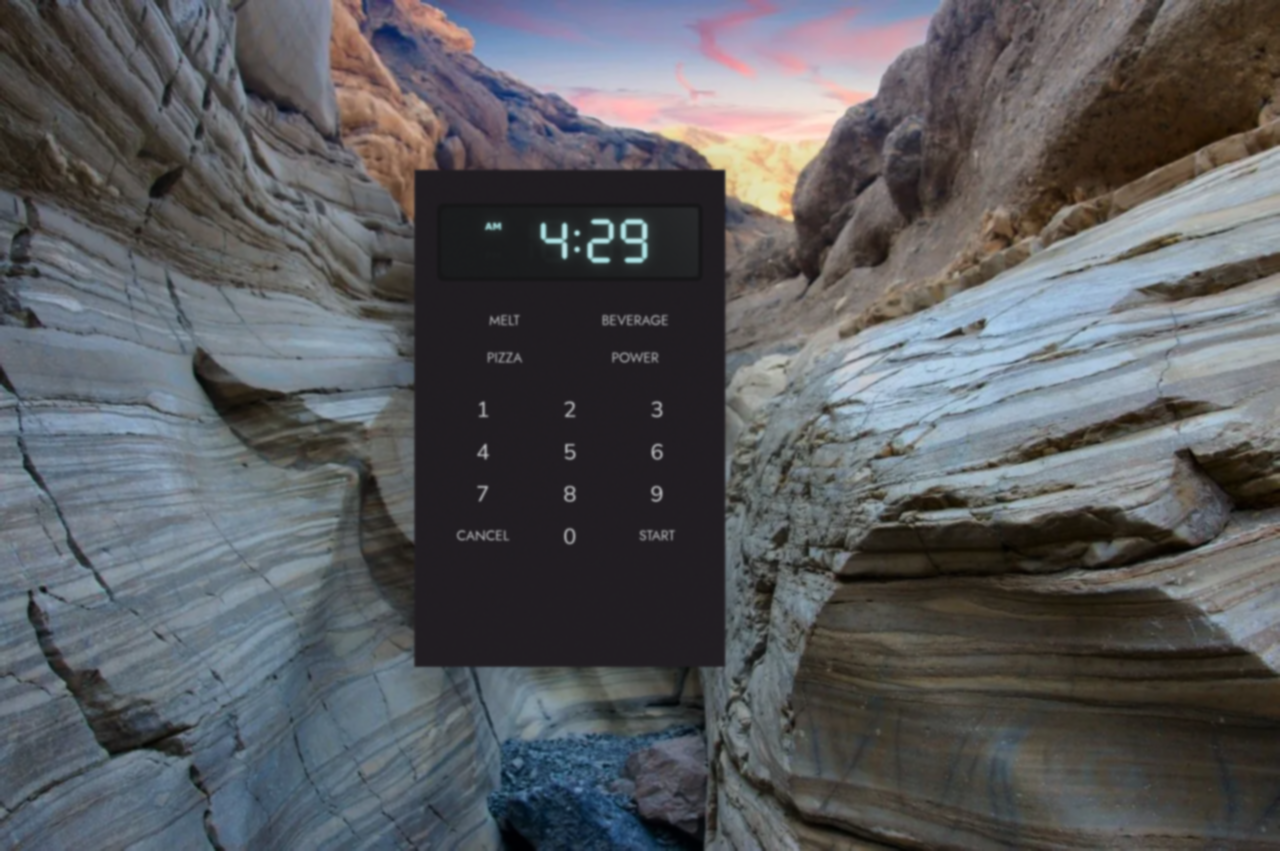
4:29
